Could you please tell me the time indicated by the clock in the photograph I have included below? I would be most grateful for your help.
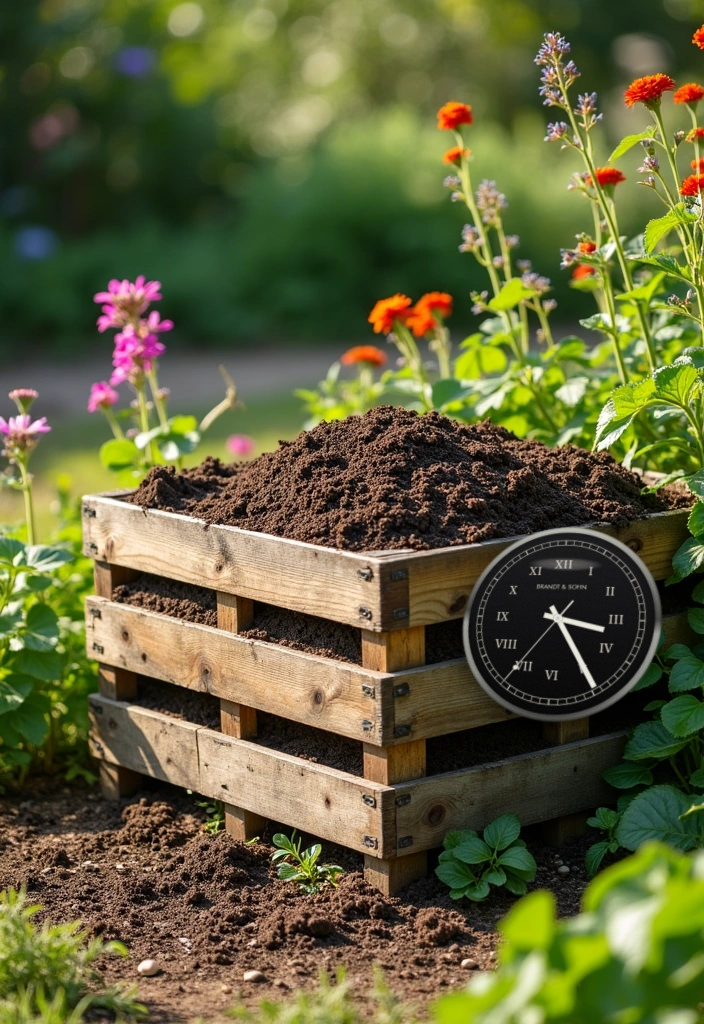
3:24:36
